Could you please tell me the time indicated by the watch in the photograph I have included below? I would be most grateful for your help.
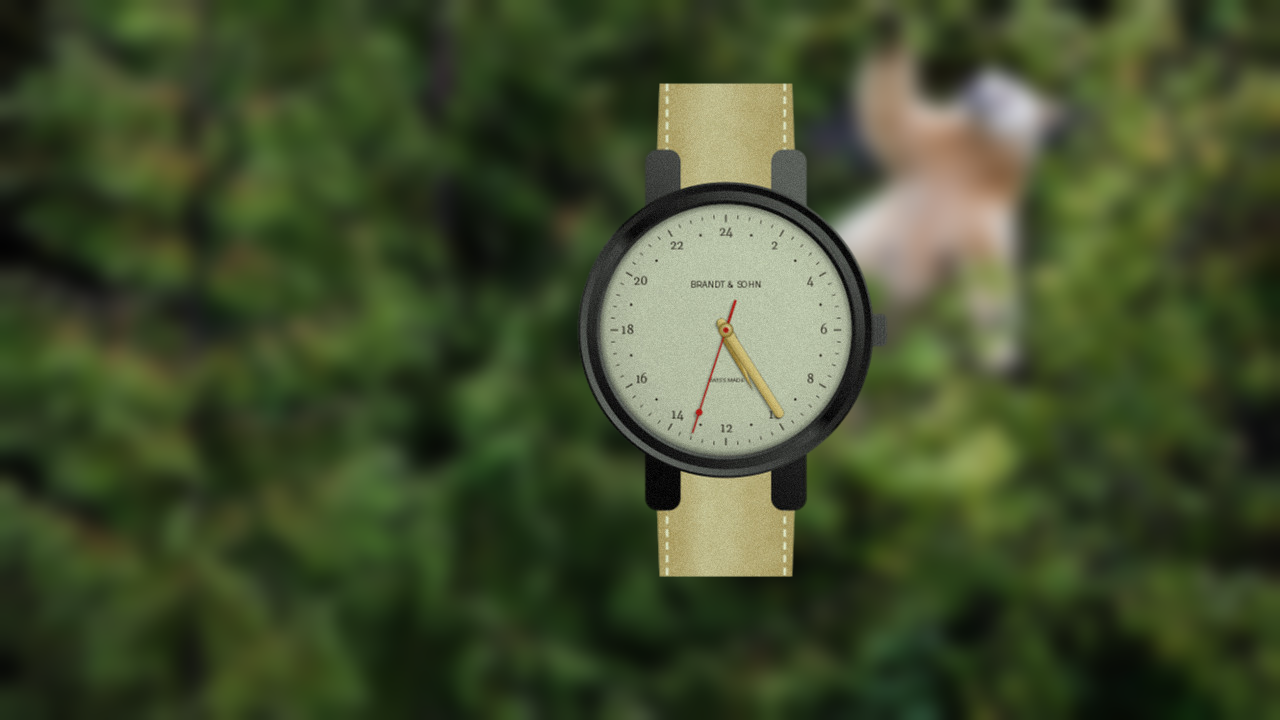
10:24:33
